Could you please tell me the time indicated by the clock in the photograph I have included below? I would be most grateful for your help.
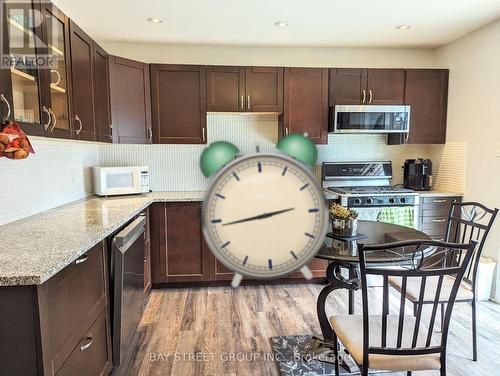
2:44
